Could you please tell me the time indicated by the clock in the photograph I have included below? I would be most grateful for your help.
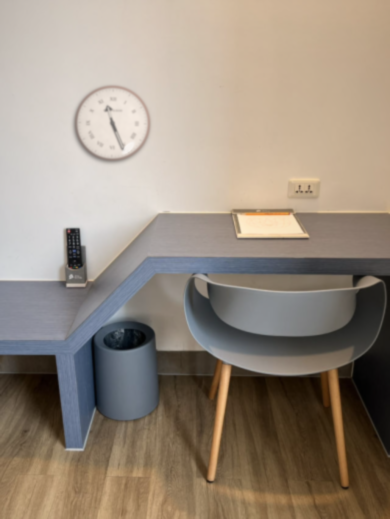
11:26
